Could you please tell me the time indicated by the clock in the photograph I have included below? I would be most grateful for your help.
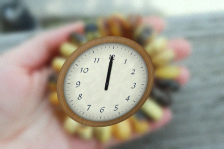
12:00
